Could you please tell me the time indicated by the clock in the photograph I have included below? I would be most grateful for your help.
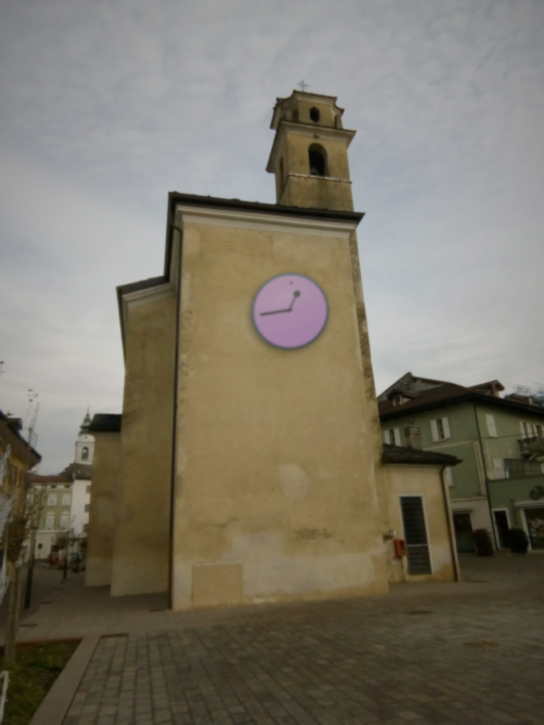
12:43
